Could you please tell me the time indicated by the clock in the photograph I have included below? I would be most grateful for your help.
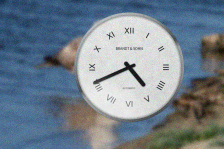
4:41
